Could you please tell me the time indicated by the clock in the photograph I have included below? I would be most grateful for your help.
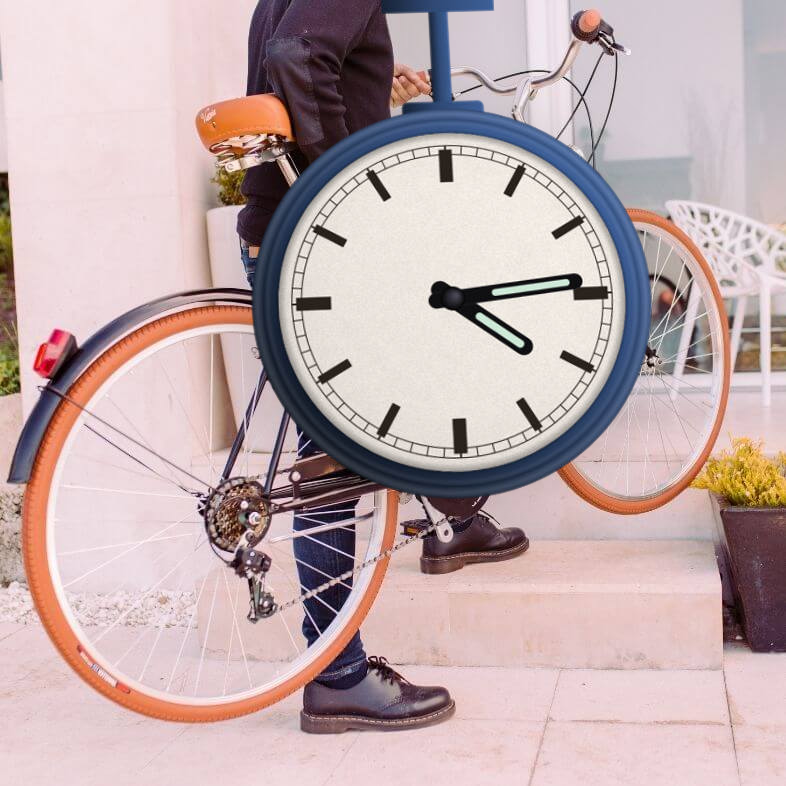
4:14
